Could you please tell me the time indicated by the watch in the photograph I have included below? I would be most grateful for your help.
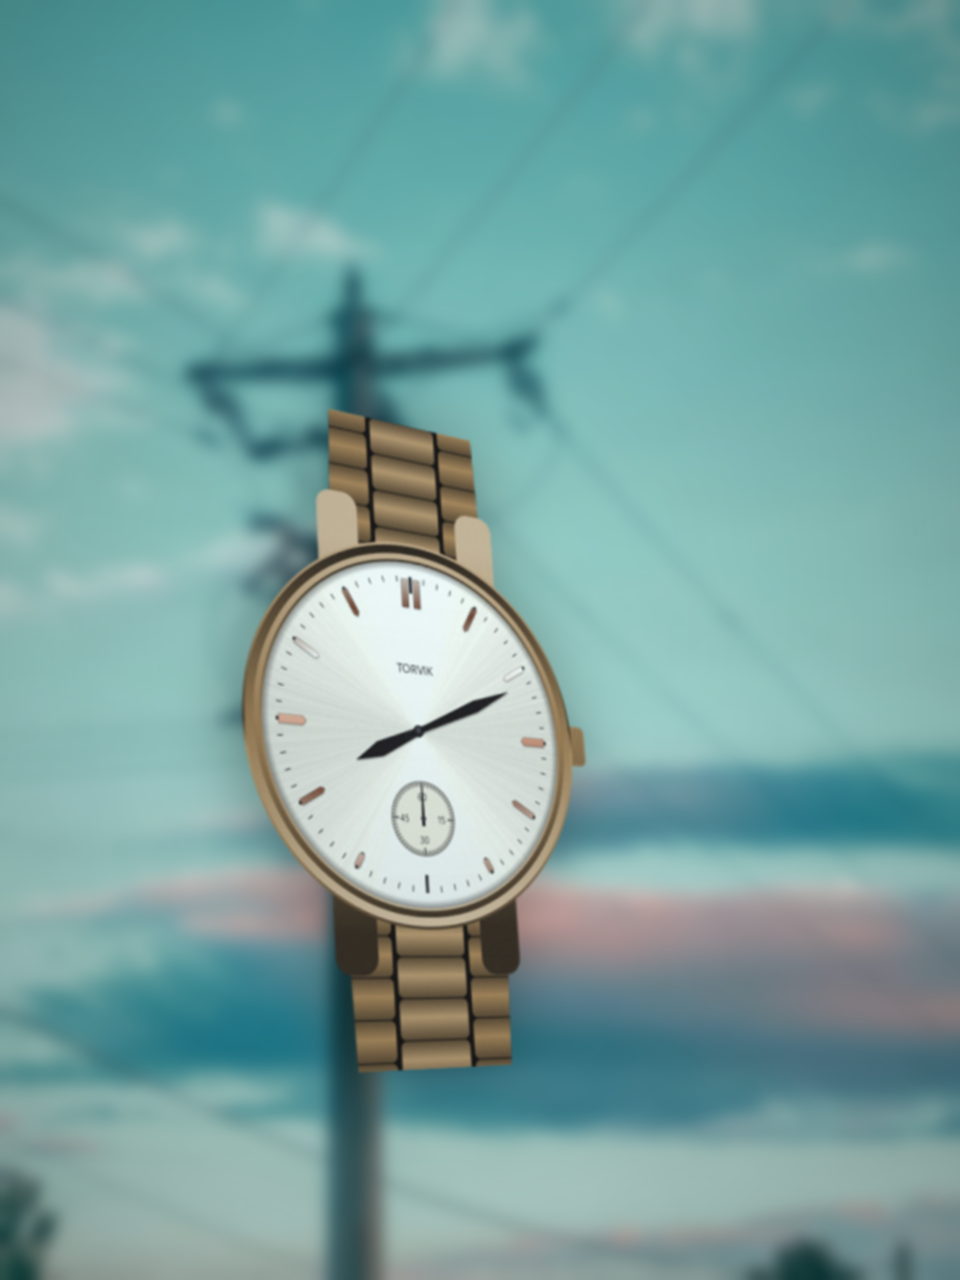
8:11
